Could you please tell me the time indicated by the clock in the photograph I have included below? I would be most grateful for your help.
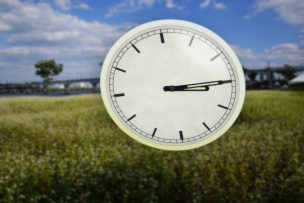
3:15
